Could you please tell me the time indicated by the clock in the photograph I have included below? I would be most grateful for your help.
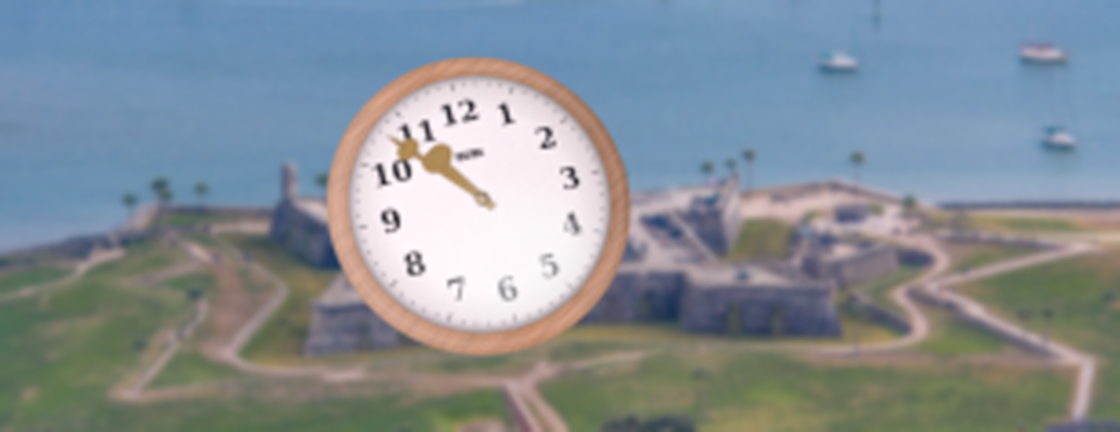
10:53
